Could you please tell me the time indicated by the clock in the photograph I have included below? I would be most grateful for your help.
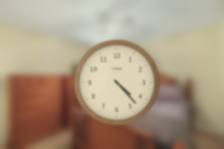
4:23
